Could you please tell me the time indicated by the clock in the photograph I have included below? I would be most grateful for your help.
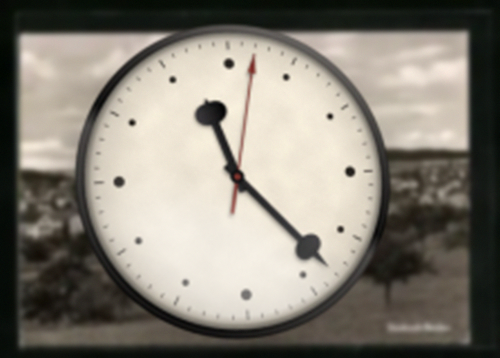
11:23:02
